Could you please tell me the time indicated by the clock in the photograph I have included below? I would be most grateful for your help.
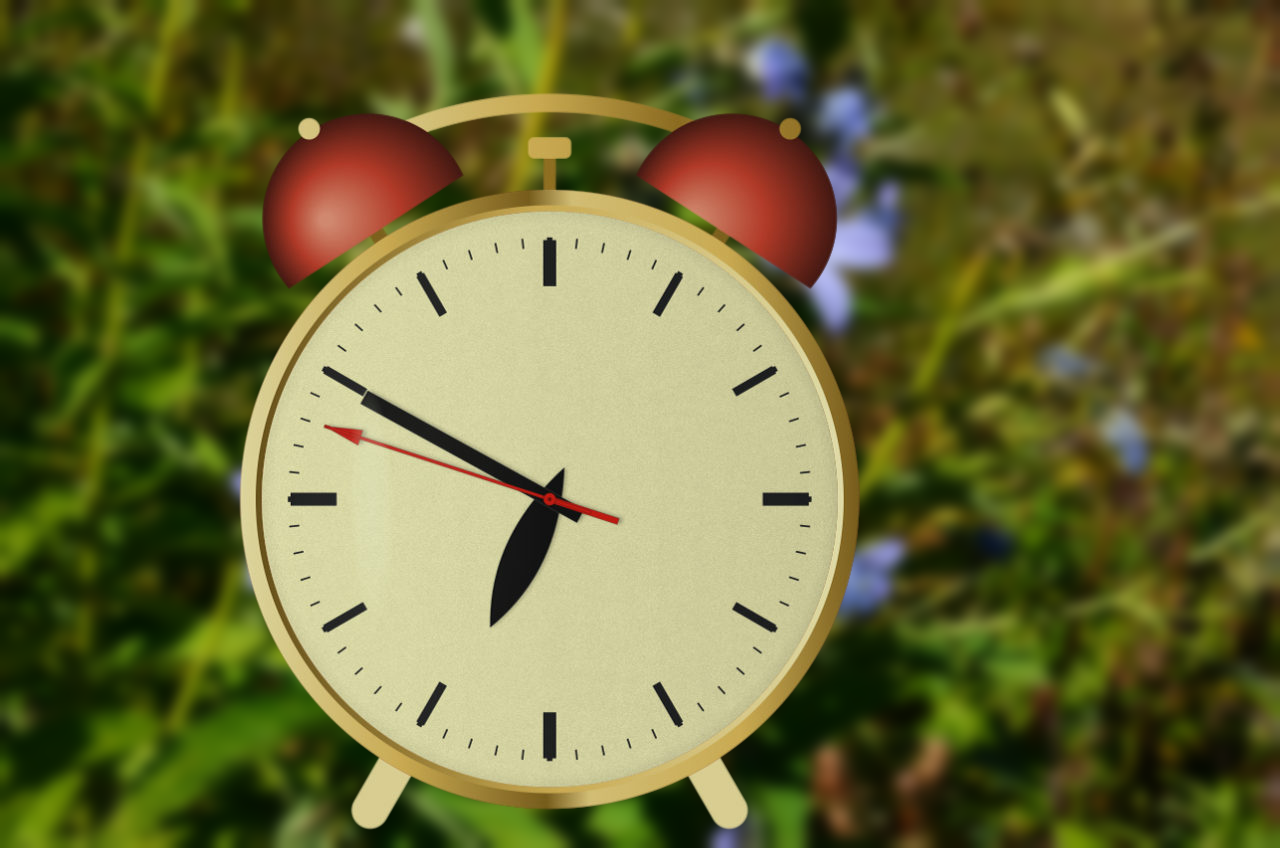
6:49:48
